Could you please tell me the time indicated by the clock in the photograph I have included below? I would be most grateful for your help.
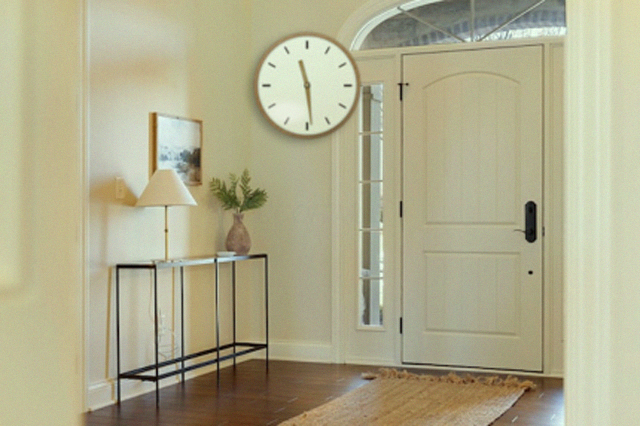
11:29
